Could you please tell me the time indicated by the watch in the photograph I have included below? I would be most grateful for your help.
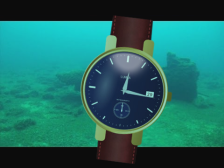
12:16
